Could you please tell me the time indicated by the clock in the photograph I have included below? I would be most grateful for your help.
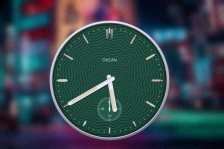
5:40
